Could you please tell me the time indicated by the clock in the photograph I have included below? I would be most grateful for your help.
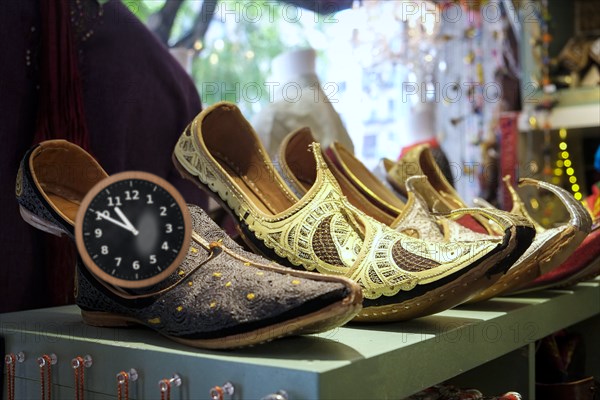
10:50
